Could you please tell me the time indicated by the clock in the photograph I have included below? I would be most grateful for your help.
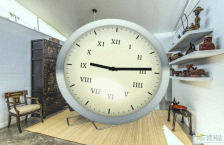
9:14
